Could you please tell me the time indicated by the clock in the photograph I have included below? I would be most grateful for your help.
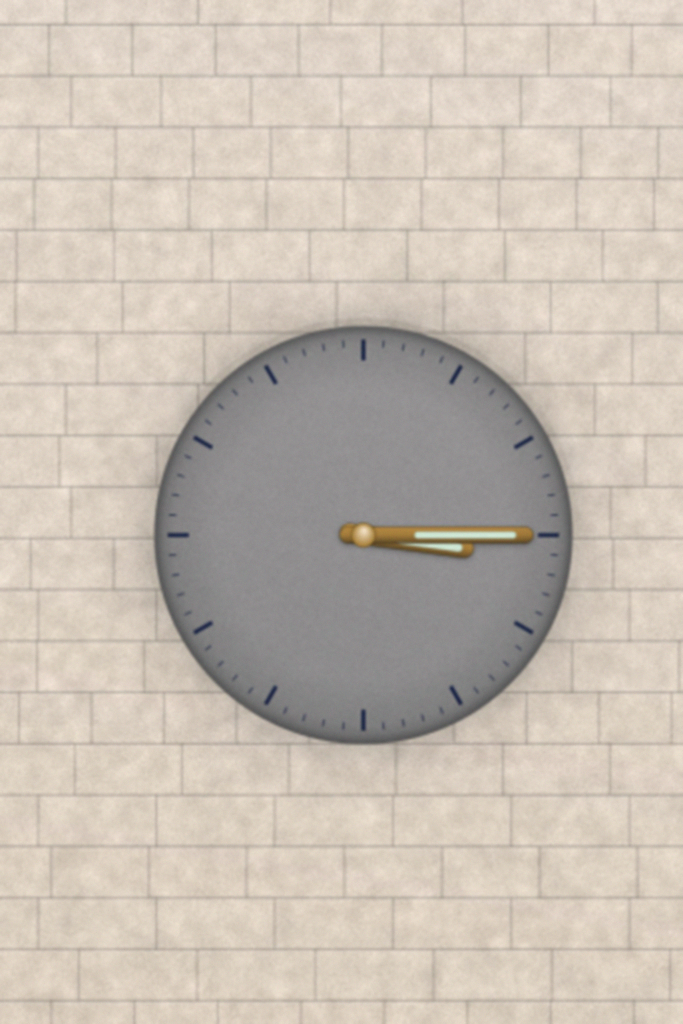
3:15
